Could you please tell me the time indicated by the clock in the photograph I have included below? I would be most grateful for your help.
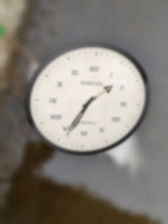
1:34
